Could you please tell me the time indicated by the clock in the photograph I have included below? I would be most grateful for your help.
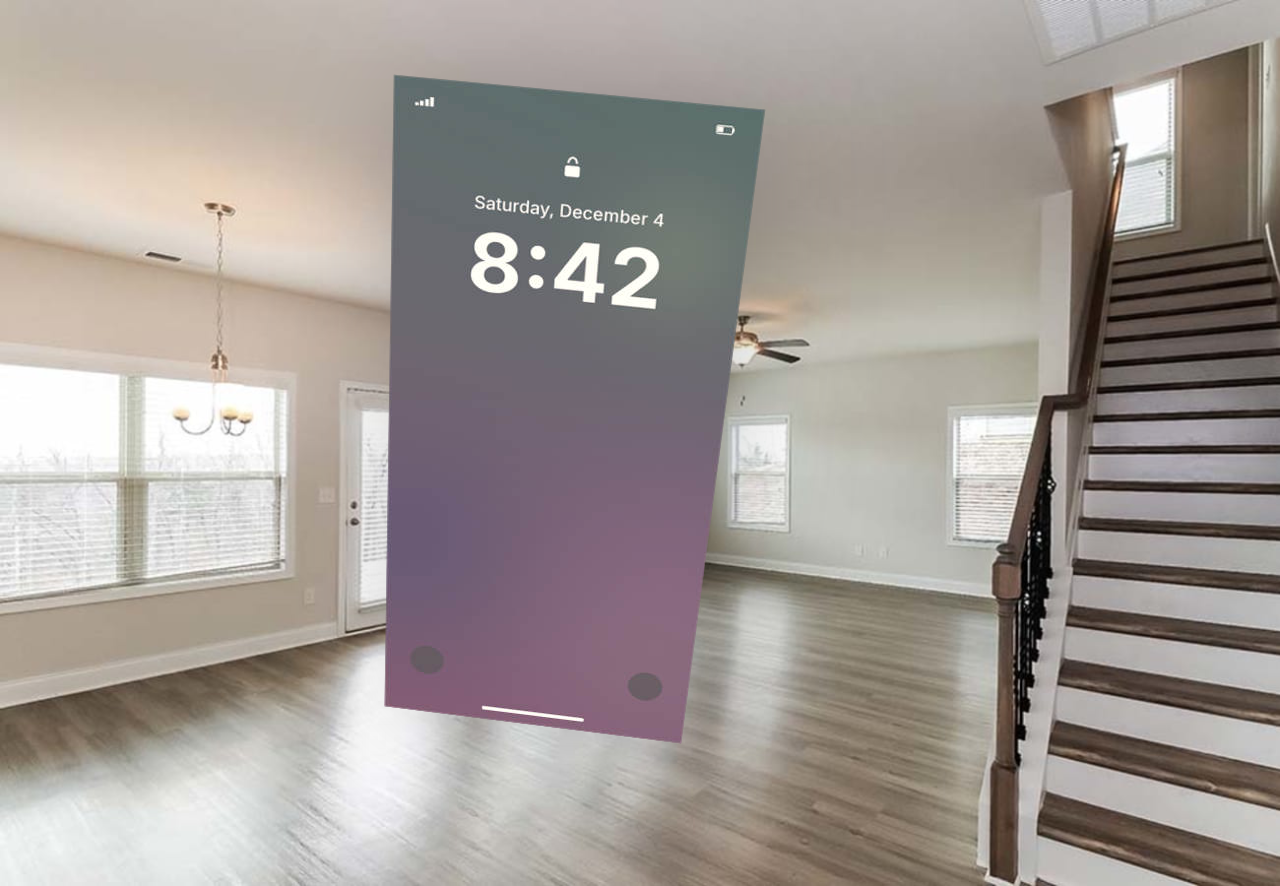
8:42
